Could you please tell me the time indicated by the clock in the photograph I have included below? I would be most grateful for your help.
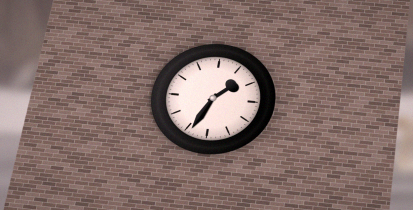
1:34
